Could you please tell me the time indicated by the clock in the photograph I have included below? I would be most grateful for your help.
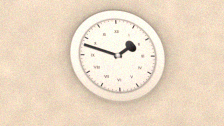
1:48
